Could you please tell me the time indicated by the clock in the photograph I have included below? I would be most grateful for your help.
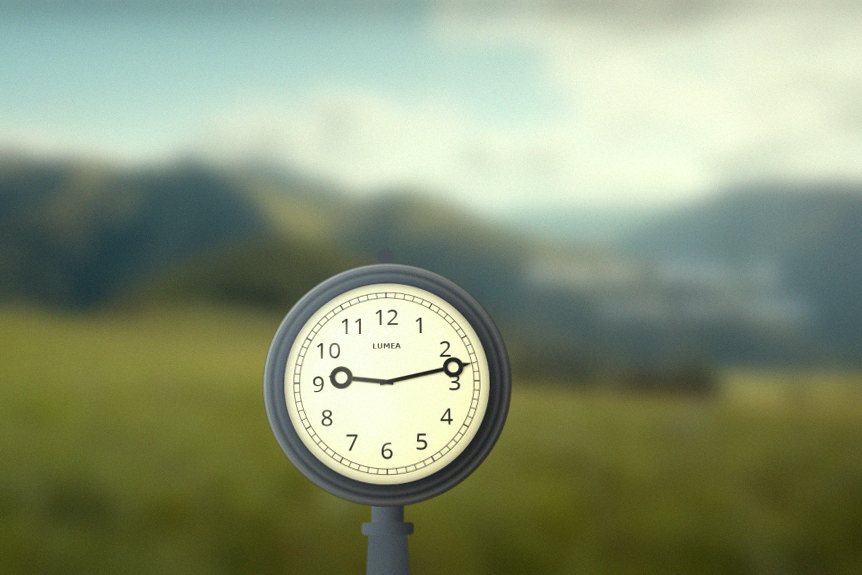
9:13
